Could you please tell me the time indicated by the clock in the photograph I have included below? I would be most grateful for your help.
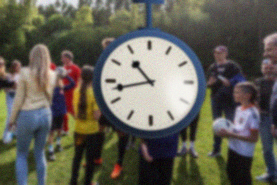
10:43
